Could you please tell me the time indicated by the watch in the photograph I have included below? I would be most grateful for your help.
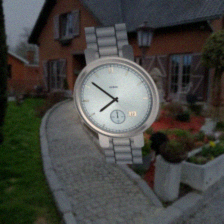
7:52
